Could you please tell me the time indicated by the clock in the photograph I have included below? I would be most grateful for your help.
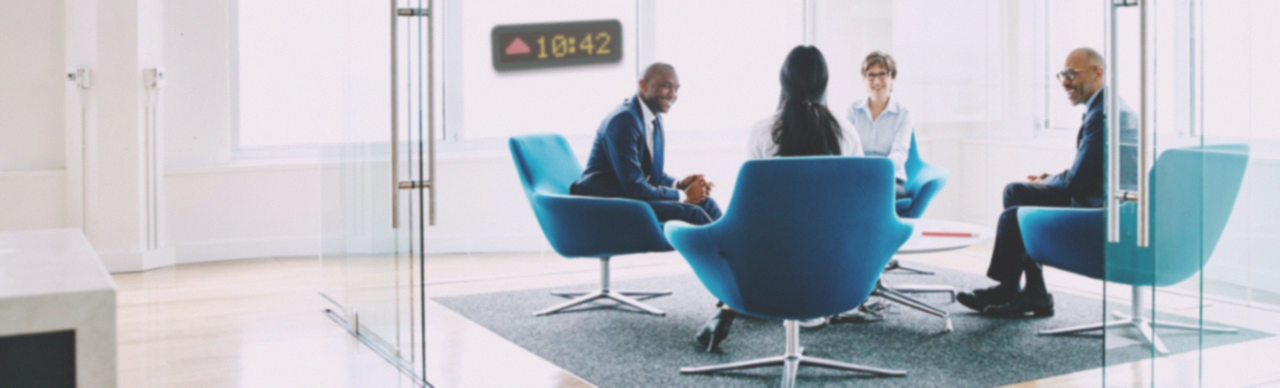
10:42
